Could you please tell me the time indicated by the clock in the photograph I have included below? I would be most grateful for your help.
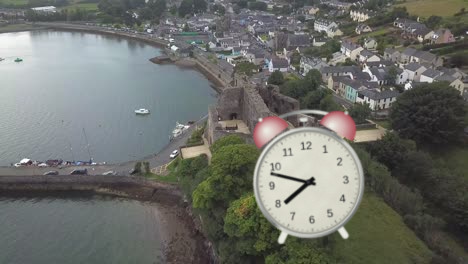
7:48
